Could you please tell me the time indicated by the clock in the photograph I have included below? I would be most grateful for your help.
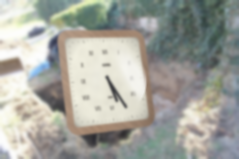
5:25
